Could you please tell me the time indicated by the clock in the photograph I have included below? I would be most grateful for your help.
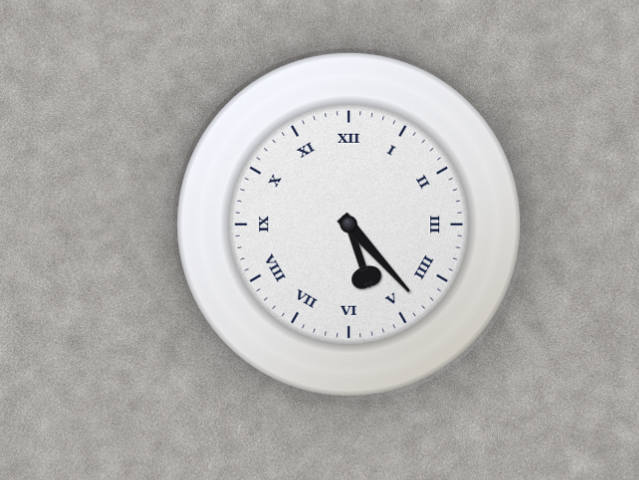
5:23
